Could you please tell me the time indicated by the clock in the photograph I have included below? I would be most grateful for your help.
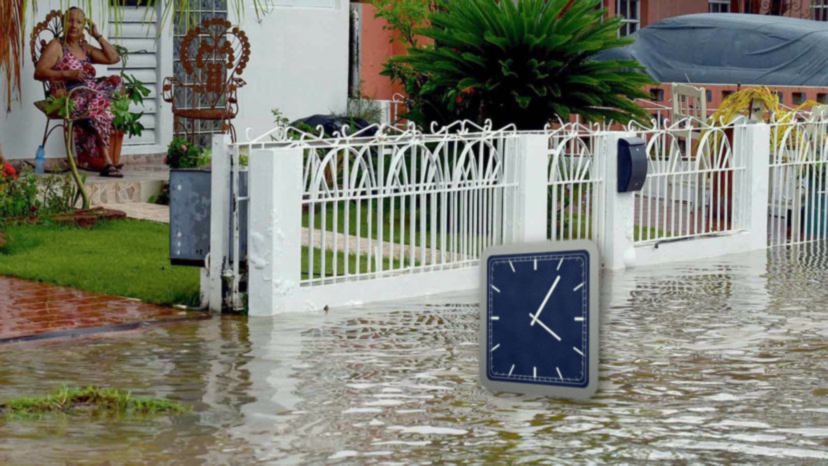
4:06
